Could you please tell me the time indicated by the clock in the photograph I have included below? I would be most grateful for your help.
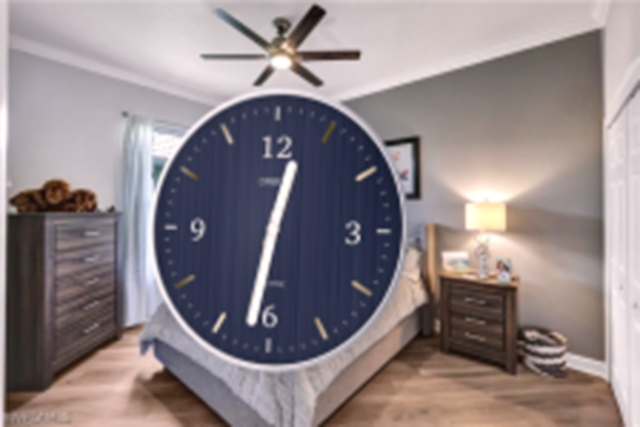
12:32
